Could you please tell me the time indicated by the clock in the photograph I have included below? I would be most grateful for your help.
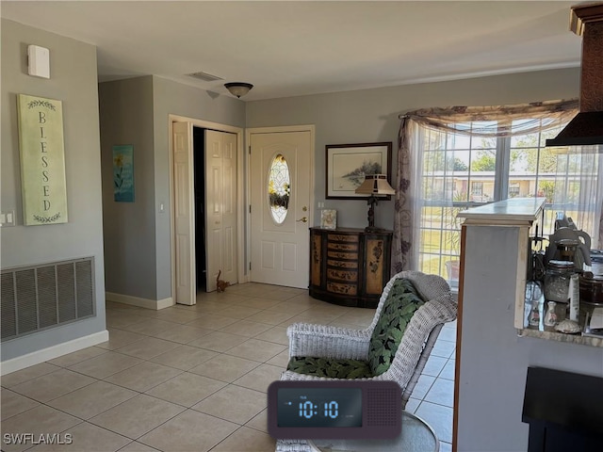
10:10
